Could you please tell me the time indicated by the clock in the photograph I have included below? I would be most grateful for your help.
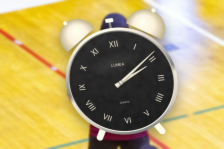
2:09
